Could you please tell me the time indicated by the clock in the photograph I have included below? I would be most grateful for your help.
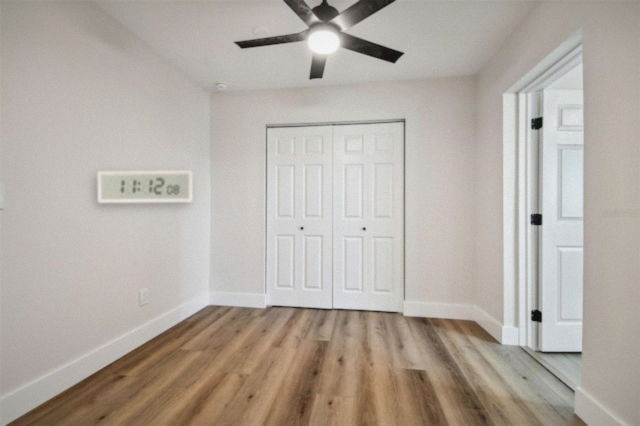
11:12
